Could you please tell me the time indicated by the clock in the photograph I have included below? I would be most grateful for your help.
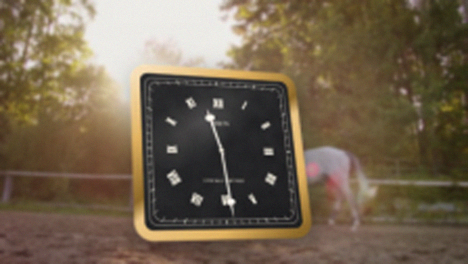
11:29
